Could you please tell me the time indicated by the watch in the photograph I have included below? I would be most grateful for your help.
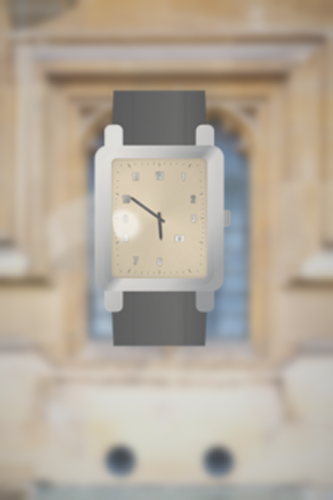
5:51
